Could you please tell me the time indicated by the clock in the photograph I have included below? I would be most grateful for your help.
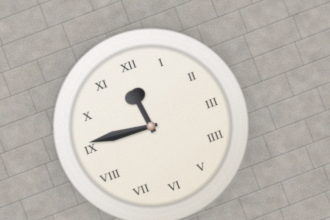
11:46
